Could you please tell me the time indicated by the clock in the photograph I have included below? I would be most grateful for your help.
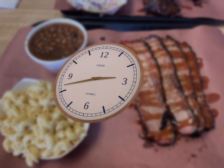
2:42
